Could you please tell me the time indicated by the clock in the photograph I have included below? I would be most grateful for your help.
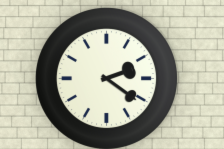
2:21
